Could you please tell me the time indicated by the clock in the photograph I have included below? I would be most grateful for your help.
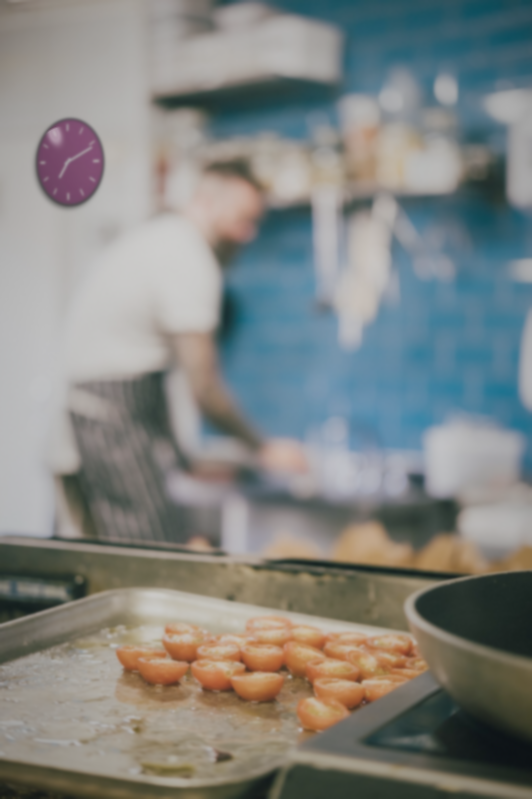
7:11
